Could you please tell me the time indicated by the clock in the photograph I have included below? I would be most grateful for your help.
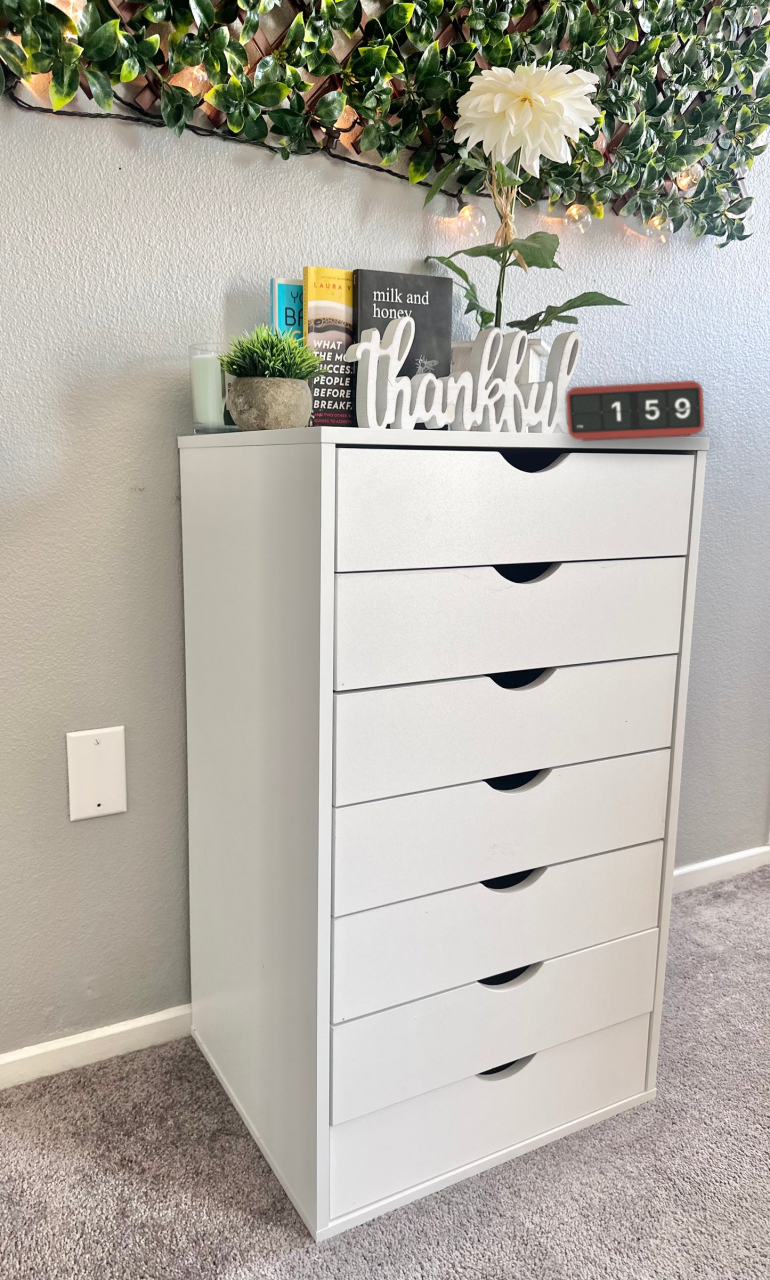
1:59
